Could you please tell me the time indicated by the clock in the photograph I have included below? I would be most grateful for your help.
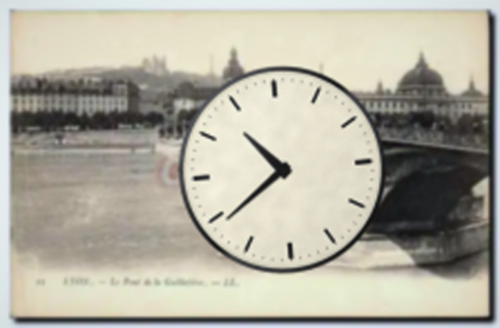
10:39
